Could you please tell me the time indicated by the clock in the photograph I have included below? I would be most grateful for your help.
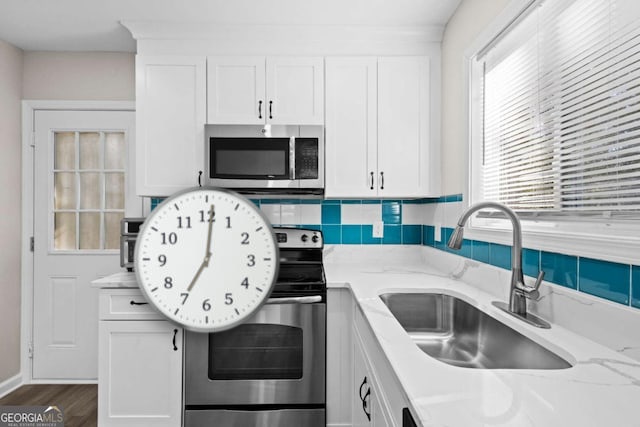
7:01
